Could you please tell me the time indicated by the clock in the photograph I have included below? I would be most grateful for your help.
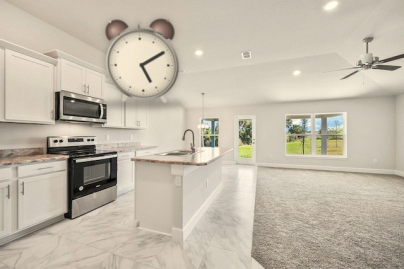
5:10
